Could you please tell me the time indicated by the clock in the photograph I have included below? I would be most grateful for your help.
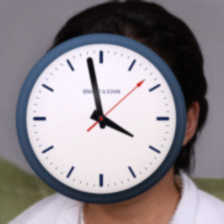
3:58:08
